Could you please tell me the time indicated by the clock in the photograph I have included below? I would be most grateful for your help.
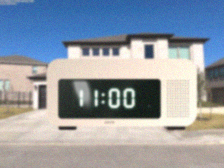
11:00
